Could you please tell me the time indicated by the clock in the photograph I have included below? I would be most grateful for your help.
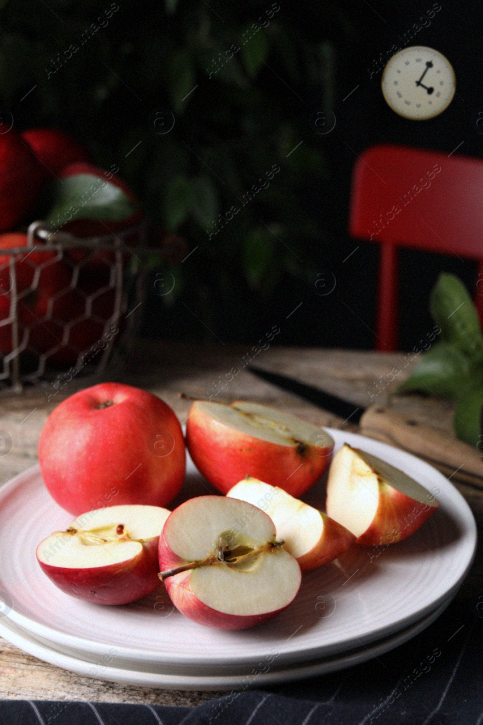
4:05
